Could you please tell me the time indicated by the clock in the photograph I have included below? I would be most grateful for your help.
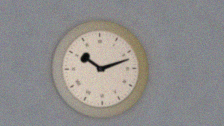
10:12
